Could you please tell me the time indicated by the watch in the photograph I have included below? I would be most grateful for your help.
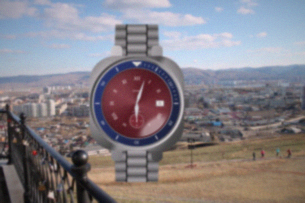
6:03
